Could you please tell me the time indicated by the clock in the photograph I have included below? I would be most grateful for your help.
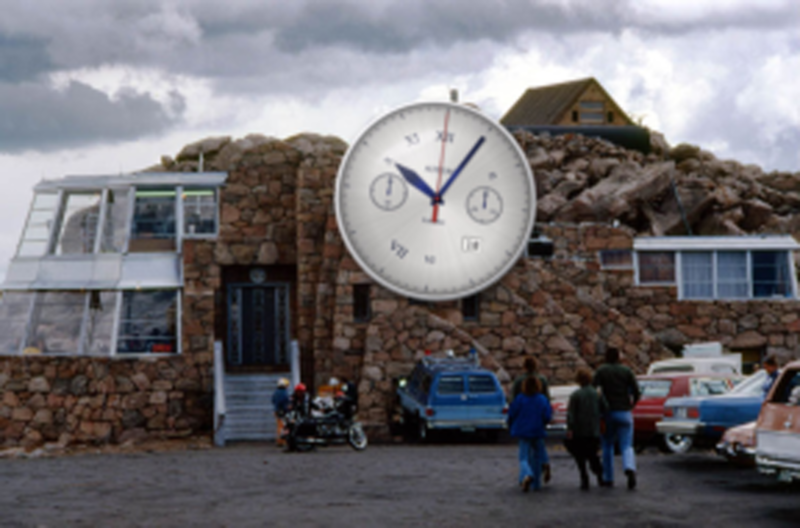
10:05
